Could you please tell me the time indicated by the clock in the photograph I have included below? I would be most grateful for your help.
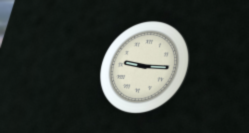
9:15
